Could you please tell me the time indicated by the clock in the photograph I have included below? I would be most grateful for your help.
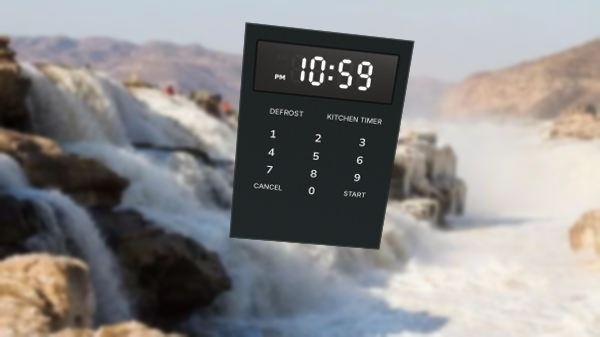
10:59
